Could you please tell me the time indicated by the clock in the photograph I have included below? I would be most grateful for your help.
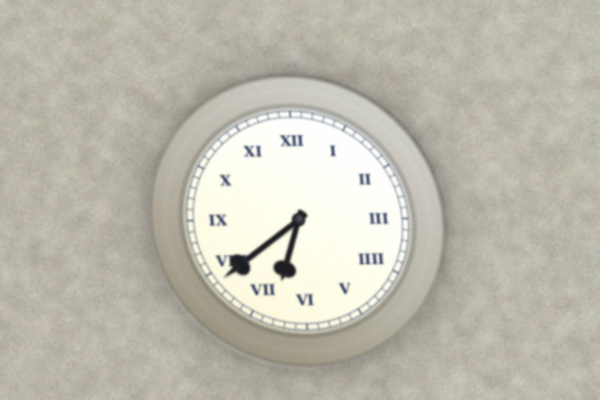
6:39
